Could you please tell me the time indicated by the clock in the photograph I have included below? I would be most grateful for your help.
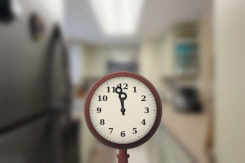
11:58
